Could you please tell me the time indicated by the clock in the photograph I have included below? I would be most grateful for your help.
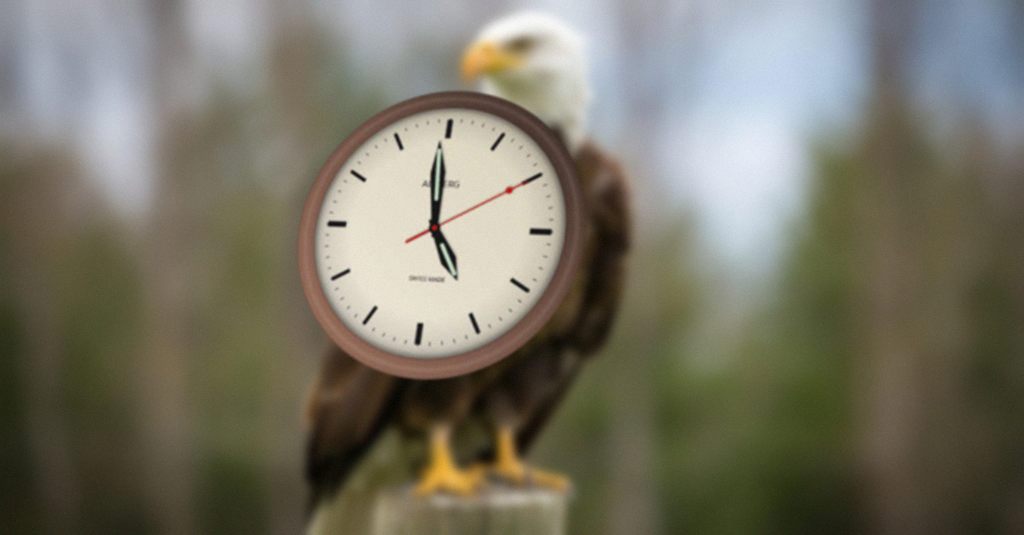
4:59:10
